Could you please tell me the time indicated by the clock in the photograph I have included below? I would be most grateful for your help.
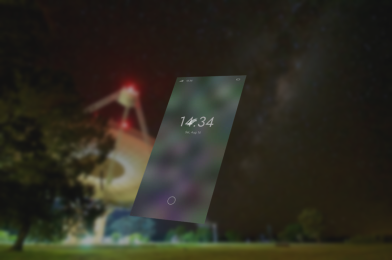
14:34
